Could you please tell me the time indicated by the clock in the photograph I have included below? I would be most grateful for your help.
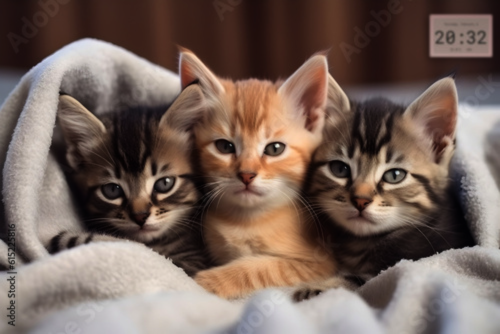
20:32
